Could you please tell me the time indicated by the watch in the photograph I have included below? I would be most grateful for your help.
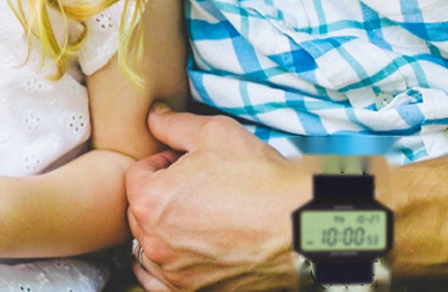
10:00
